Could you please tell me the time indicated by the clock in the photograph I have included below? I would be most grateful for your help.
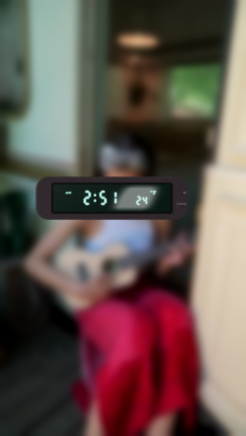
2:51
